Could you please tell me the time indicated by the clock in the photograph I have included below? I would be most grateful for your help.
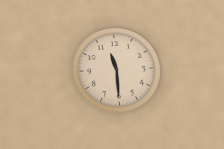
11:30
